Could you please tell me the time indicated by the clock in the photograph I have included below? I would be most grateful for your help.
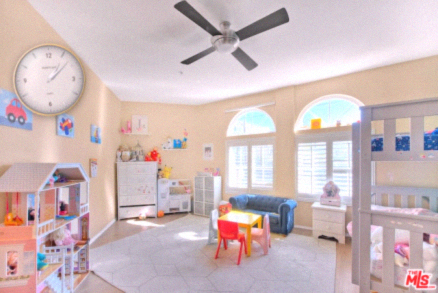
1:08
